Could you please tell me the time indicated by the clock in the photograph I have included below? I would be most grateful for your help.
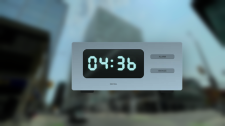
4:36
